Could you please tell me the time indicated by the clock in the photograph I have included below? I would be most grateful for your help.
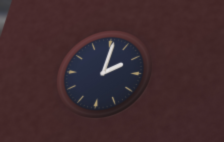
2:01
